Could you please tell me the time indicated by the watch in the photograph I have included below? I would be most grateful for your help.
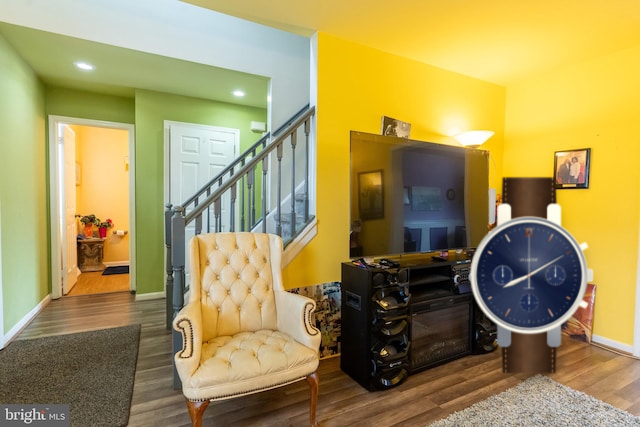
8:10
